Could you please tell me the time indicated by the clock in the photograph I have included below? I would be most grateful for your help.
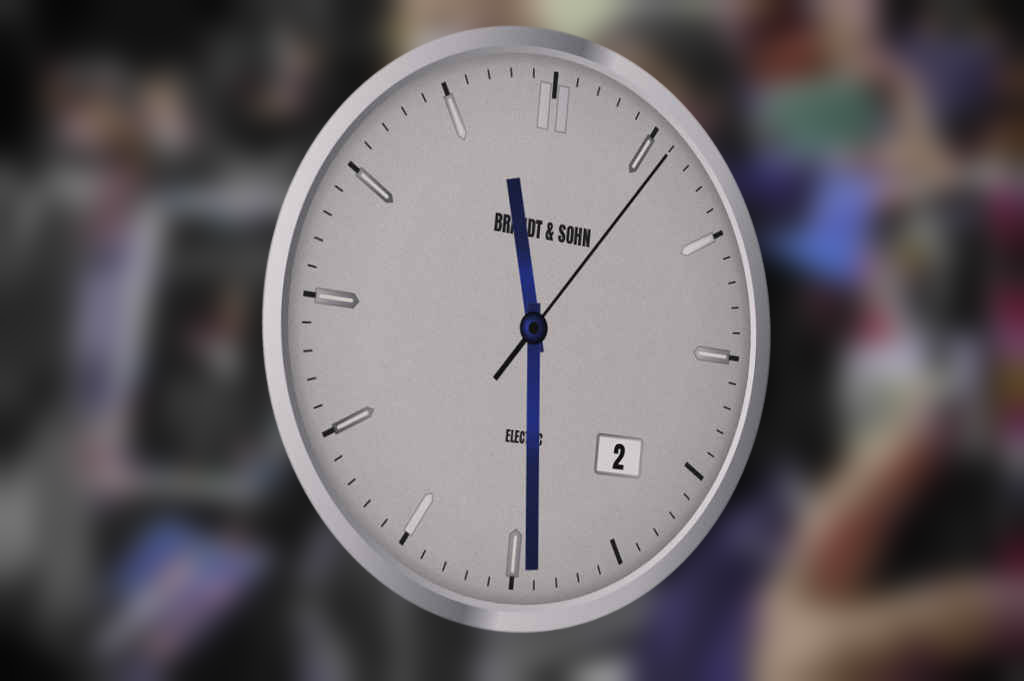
11:29:06
